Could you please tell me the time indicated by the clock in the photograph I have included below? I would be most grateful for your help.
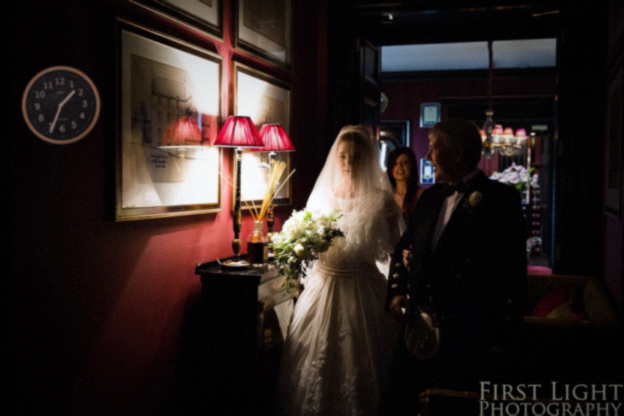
1:34
